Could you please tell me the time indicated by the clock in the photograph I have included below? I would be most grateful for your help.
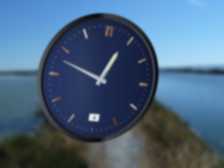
12:48
